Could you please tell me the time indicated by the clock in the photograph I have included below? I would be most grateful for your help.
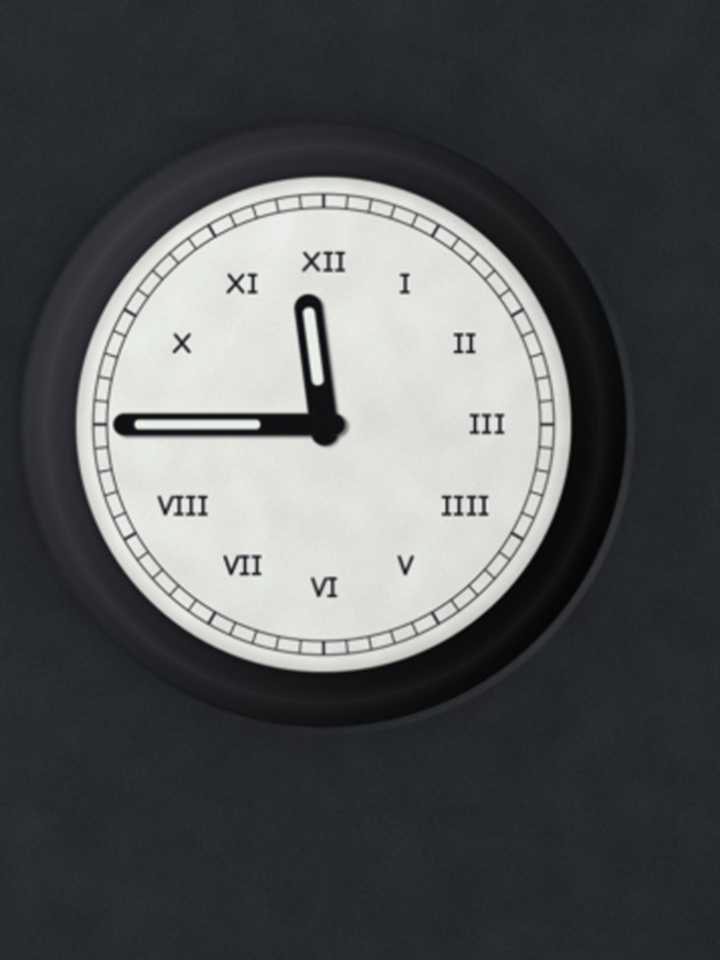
11:45
